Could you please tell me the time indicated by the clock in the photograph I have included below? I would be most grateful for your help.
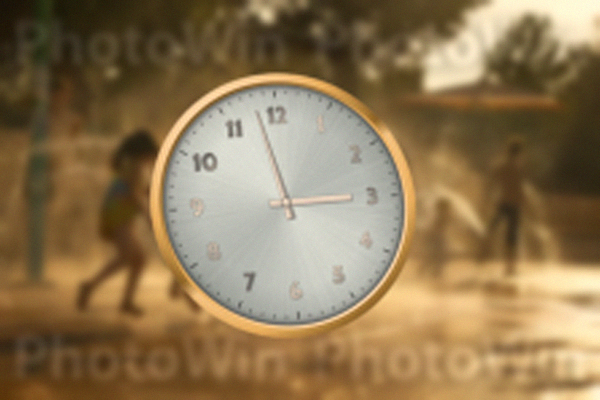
2:58
